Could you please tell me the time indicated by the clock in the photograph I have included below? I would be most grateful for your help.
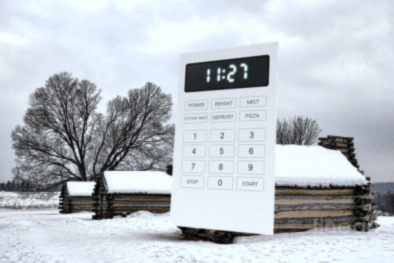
11:27
